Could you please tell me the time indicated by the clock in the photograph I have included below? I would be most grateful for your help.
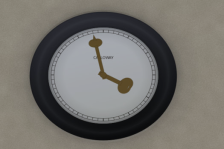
3:58
